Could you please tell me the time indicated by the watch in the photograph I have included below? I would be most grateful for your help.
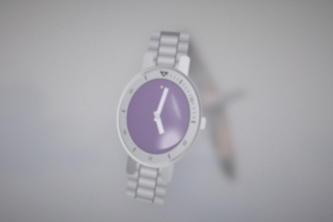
5:02
